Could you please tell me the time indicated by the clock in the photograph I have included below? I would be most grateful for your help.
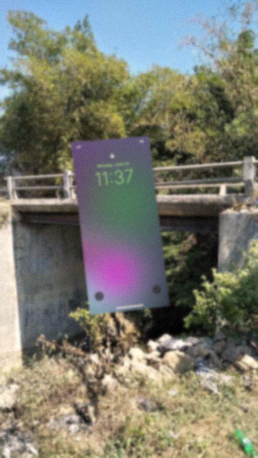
11:37
